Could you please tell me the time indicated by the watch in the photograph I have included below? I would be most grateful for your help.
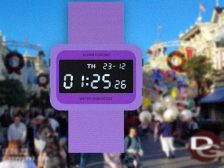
1:25:26
